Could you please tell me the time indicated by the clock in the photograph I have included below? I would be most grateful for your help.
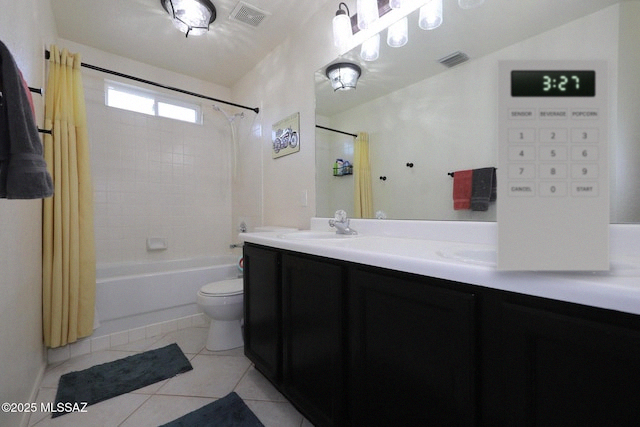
3:27
